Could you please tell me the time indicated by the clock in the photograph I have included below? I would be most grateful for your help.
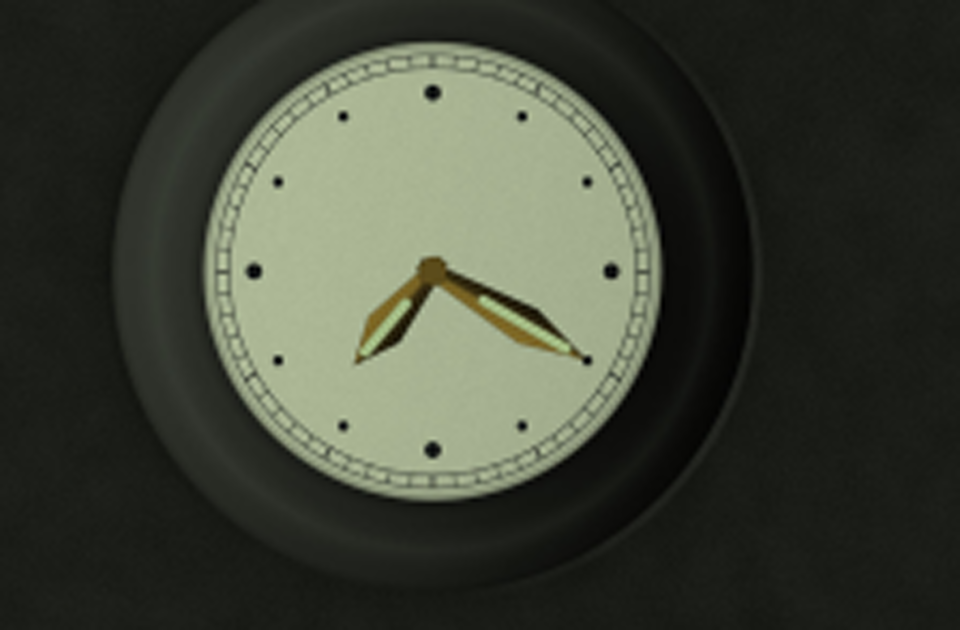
7:20
